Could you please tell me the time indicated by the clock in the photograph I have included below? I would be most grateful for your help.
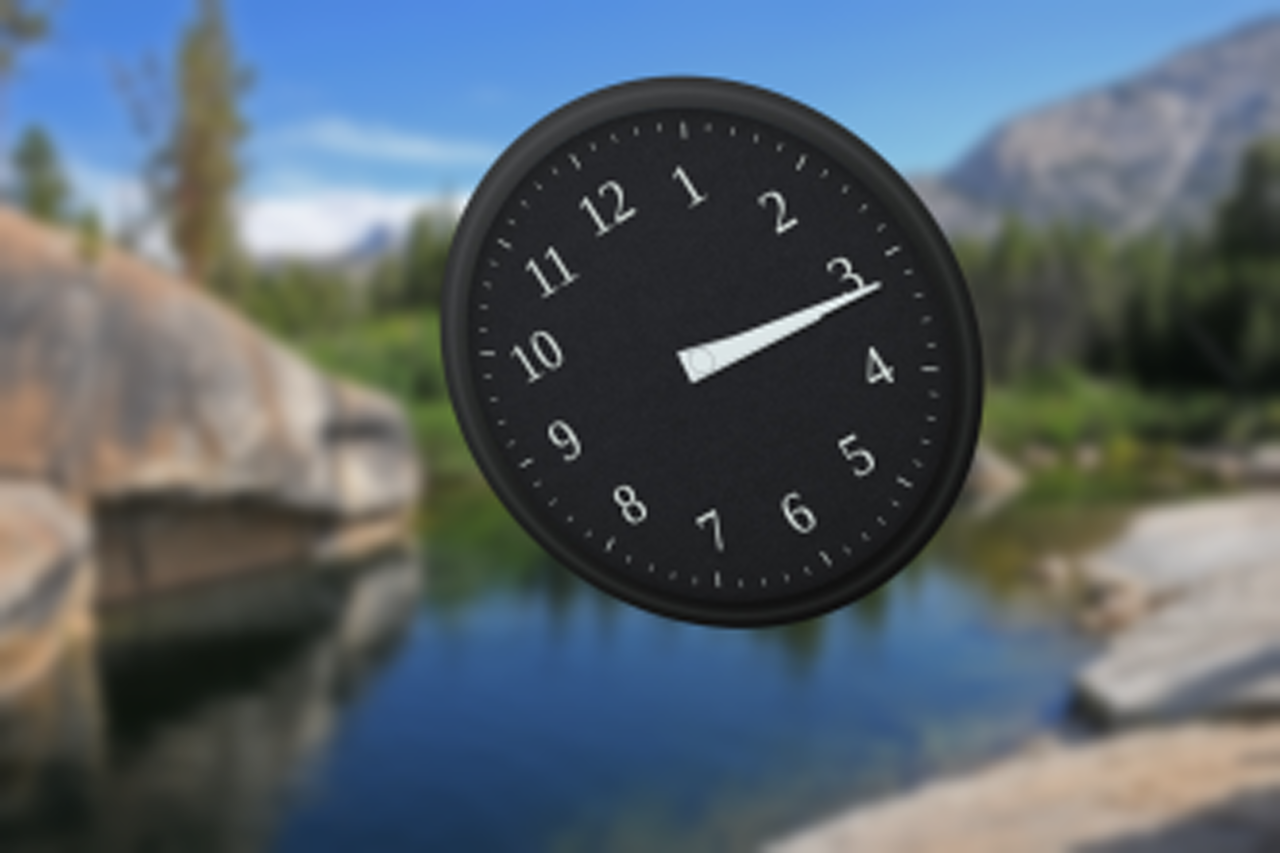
3:16
